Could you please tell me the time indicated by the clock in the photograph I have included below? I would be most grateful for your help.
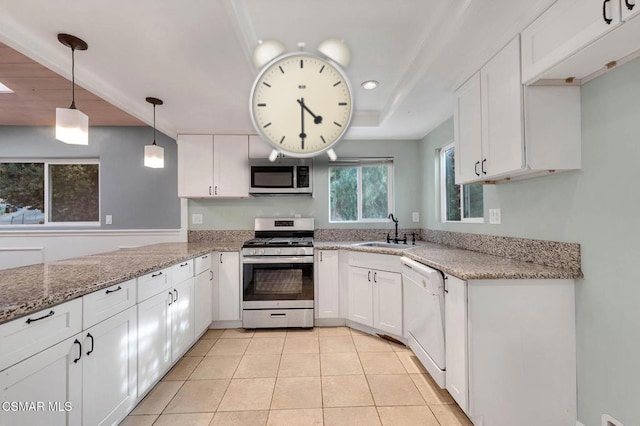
4:30
